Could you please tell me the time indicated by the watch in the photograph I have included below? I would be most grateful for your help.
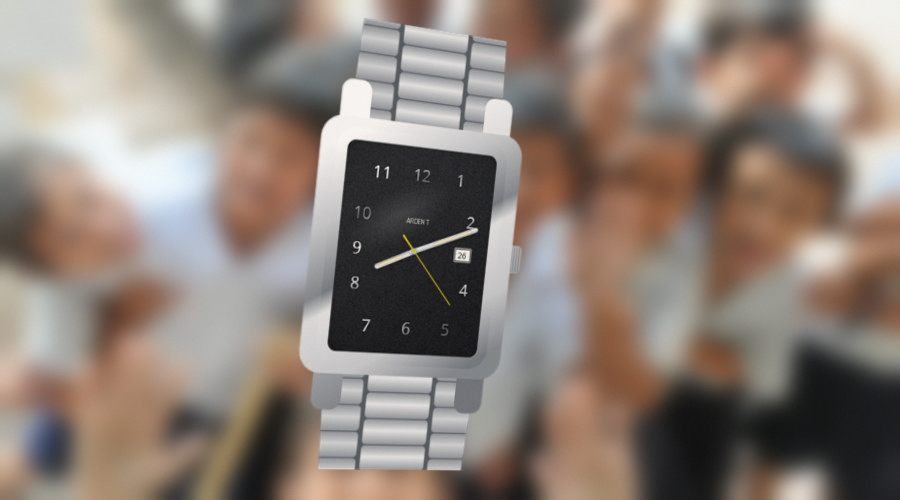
8:11:23
